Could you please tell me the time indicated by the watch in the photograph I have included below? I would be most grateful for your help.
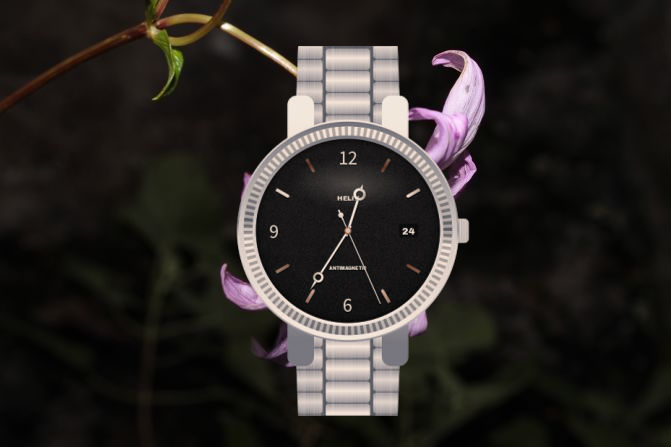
12:35:26
